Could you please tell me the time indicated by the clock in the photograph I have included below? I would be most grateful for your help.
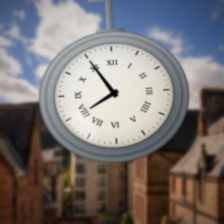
7:55
